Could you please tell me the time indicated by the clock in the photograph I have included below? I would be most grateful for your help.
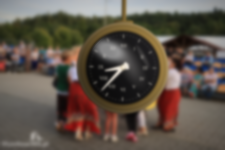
8:37
